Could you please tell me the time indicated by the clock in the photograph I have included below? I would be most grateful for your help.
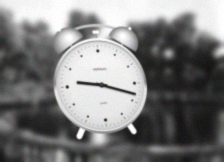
9:18
